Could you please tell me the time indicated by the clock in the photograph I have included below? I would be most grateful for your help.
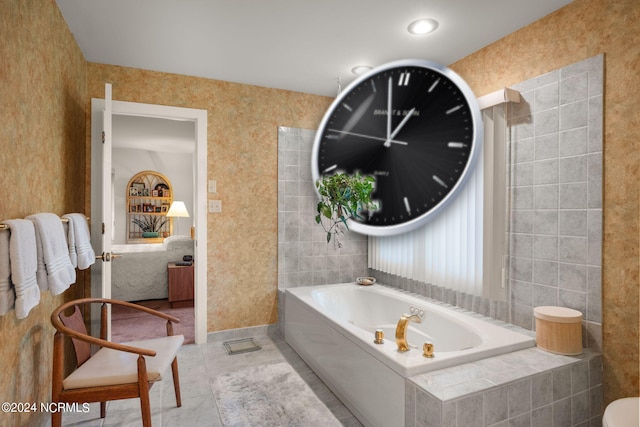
12:57:46
